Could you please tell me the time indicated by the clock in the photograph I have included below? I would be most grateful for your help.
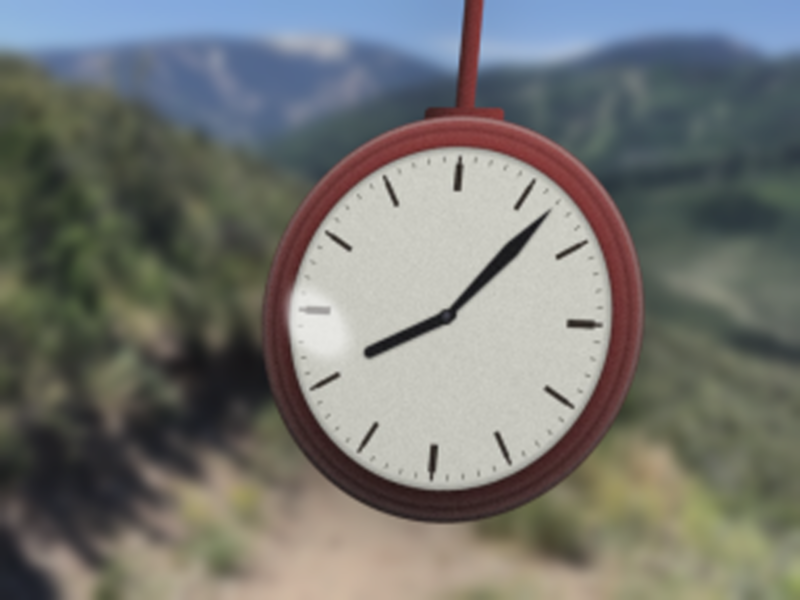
8:07
